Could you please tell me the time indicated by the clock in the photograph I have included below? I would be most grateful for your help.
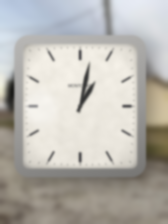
1:02
